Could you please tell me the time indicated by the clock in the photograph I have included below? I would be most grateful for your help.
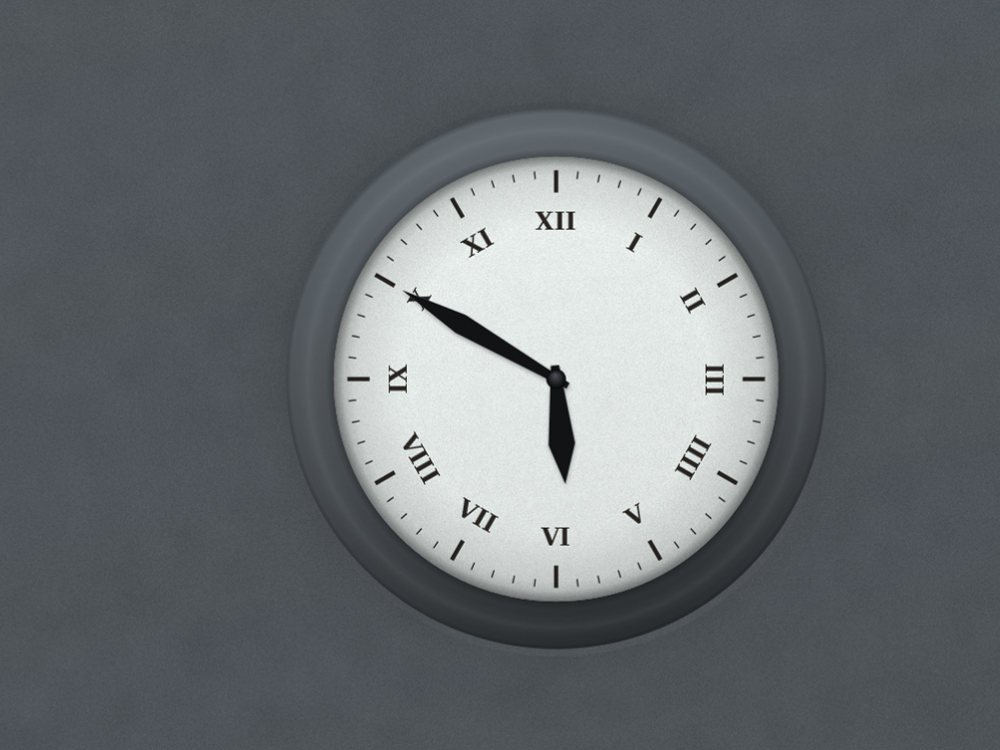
5:50
